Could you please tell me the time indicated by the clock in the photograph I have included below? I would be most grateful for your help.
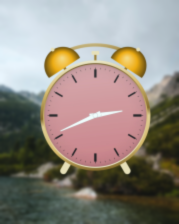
2:41
